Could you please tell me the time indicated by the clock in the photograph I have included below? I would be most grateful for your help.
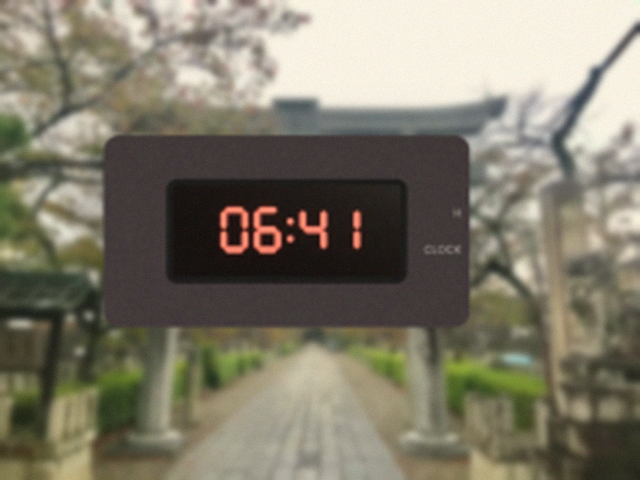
6:41
